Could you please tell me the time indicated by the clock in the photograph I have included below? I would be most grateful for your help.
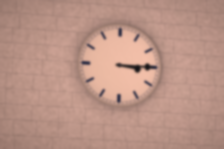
3:15
